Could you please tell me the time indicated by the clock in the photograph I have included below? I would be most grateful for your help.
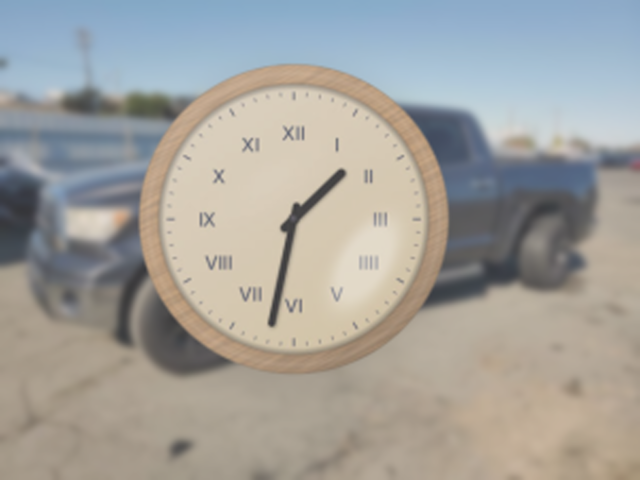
1:32
